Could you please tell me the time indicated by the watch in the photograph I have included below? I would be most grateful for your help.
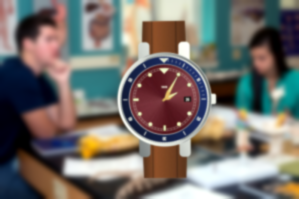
2:05
